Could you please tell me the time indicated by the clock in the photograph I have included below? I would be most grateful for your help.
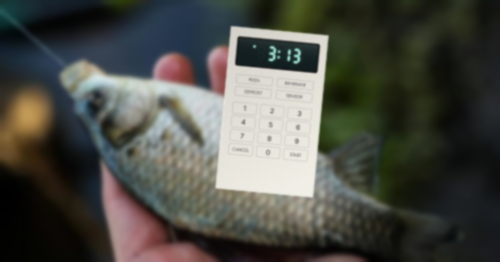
3:13
